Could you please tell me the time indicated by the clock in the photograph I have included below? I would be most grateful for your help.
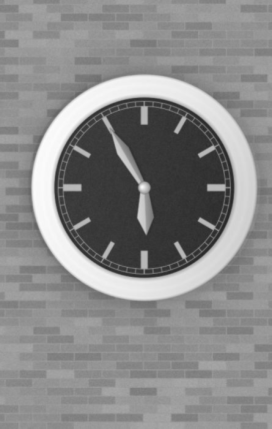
5:55
